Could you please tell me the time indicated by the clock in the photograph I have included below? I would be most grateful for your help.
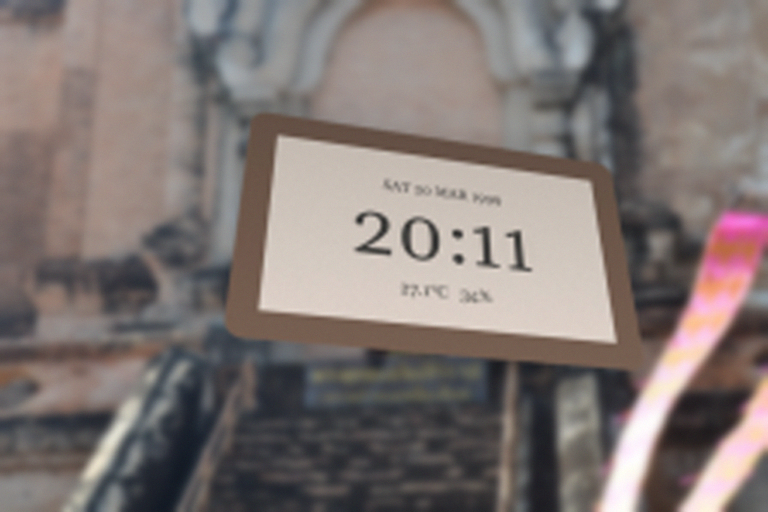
20:11
